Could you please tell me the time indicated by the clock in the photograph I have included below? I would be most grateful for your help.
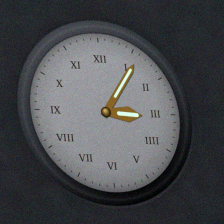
3:06
